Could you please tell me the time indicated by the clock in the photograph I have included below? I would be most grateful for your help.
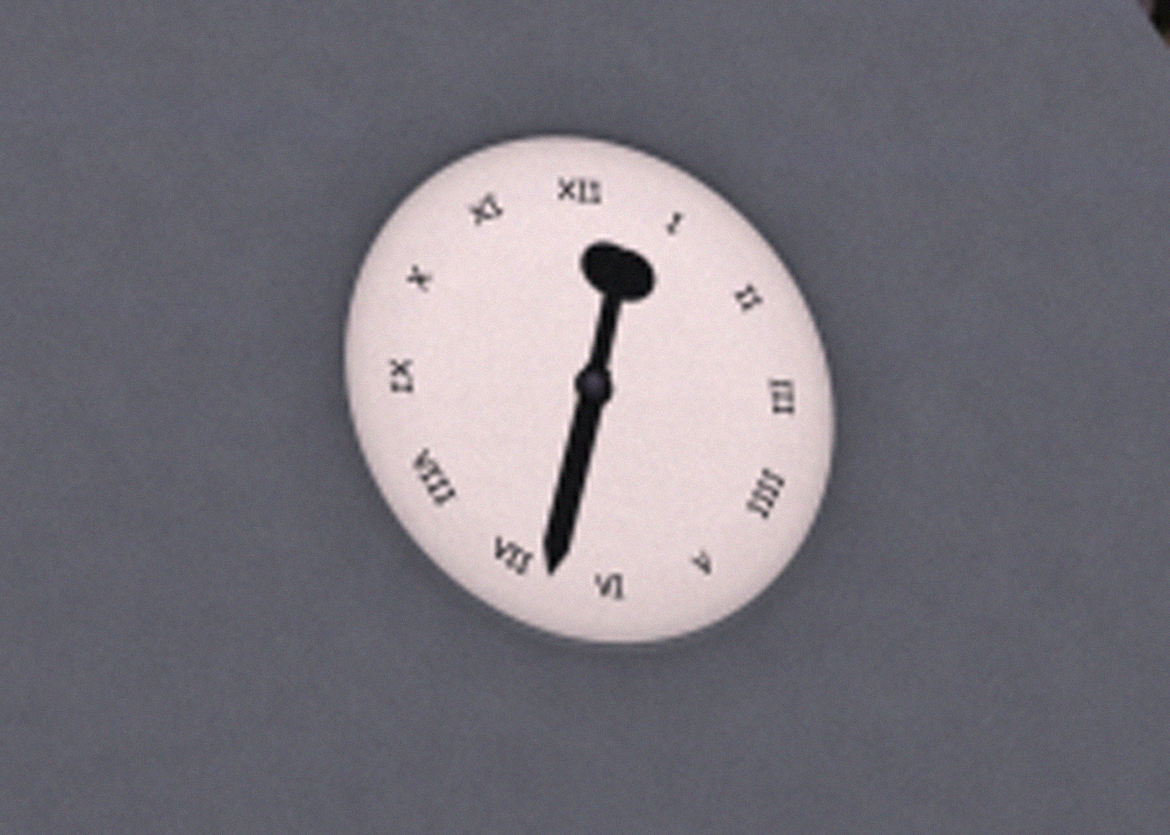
12:33
